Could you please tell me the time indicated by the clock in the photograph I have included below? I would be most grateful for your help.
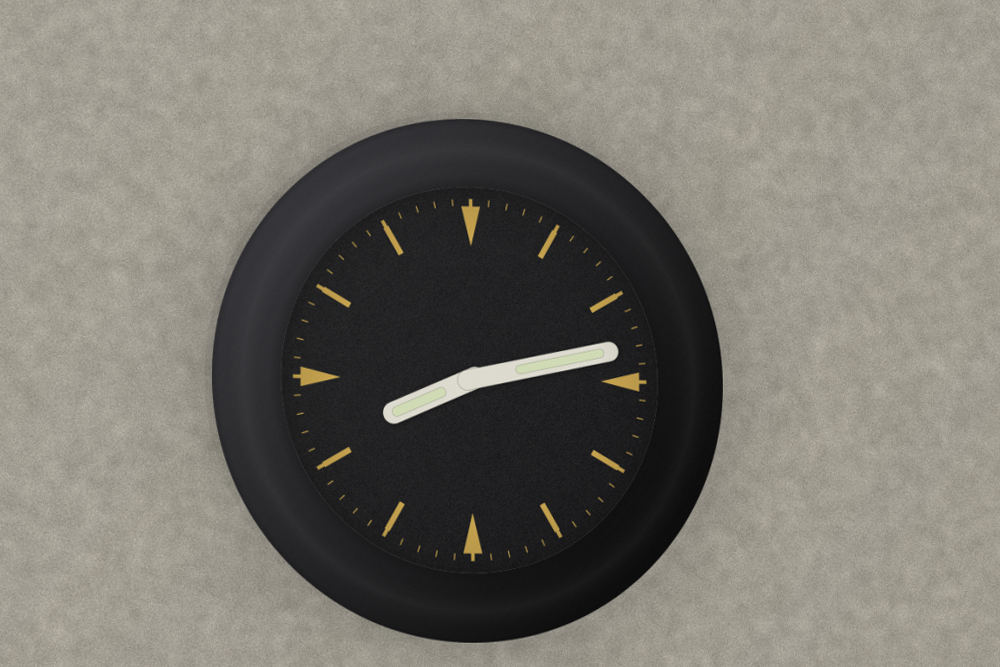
8:13
